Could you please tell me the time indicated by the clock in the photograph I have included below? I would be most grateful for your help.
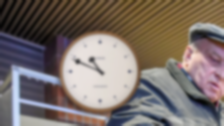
10:49
